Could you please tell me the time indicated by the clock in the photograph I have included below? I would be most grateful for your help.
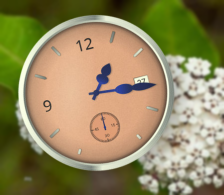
1:16
